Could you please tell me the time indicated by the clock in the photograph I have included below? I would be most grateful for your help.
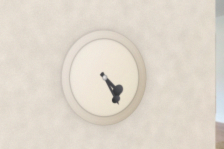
4:25
